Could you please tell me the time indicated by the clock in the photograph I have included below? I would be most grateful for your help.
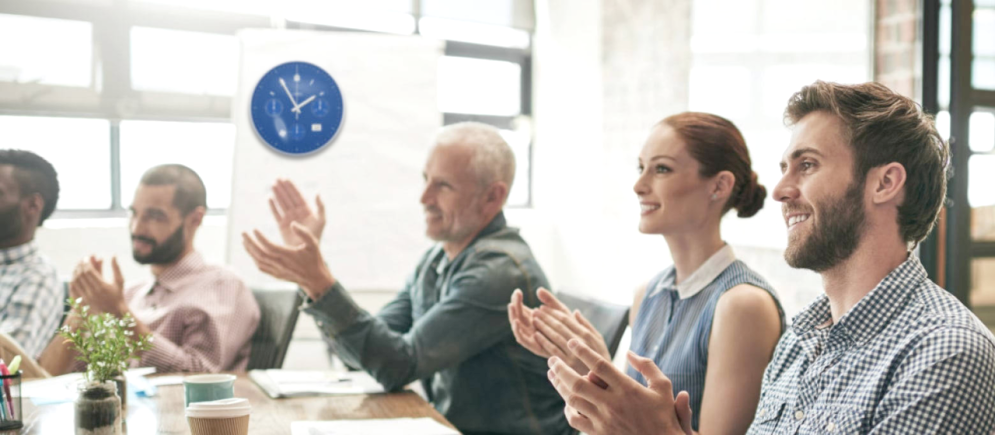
1:55
